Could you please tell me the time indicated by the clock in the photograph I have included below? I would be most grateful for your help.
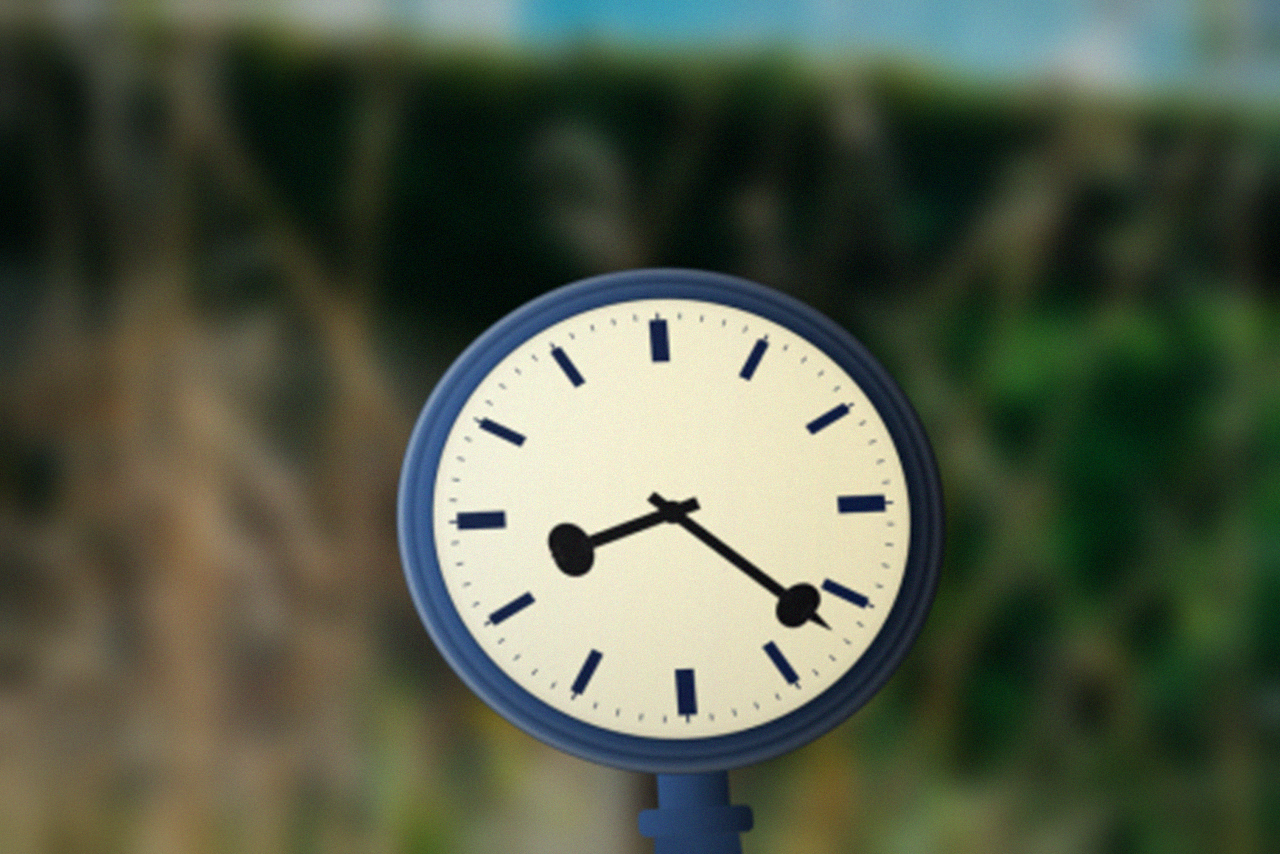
8:22
